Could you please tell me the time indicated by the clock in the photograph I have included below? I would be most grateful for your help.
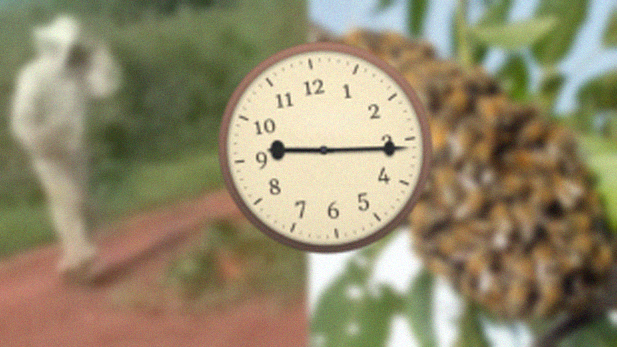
9:16
